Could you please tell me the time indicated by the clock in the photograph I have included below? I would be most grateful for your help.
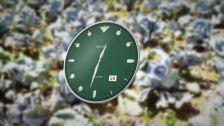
12:32
